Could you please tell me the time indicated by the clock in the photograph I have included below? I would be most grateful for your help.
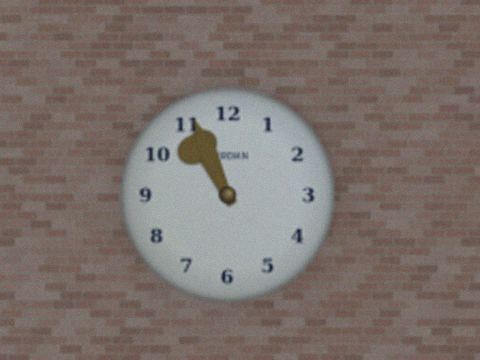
10:56
